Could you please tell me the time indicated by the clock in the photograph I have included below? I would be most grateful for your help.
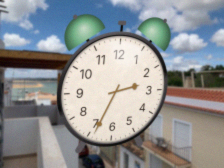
2:34
